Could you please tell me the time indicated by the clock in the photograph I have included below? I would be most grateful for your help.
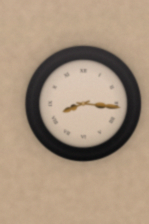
8:16
